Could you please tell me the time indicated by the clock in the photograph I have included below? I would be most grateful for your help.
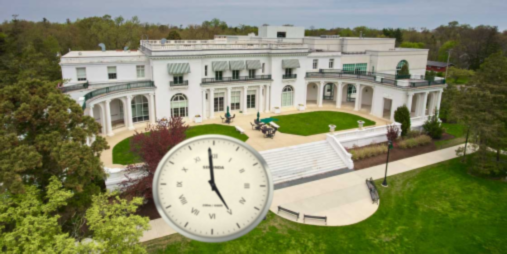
4:59
